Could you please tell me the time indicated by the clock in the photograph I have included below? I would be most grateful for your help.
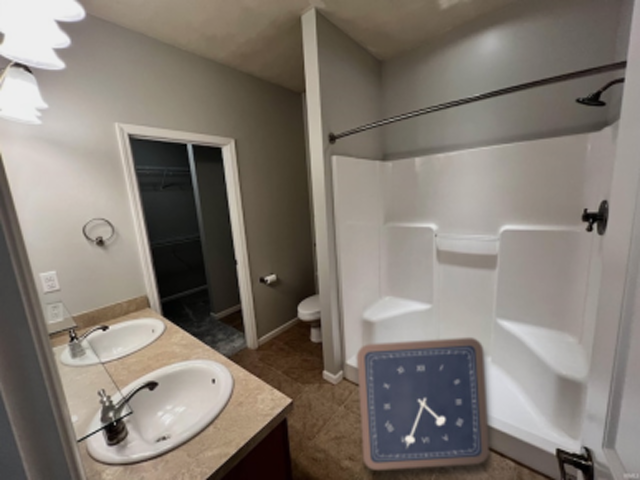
4:34
